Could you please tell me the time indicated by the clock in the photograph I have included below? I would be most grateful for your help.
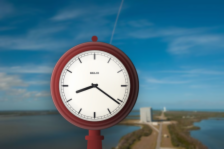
8:21
